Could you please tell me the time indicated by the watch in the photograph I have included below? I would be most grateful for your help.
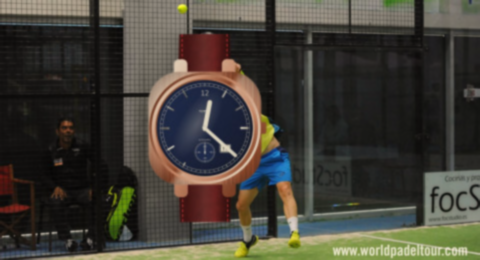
12:22
